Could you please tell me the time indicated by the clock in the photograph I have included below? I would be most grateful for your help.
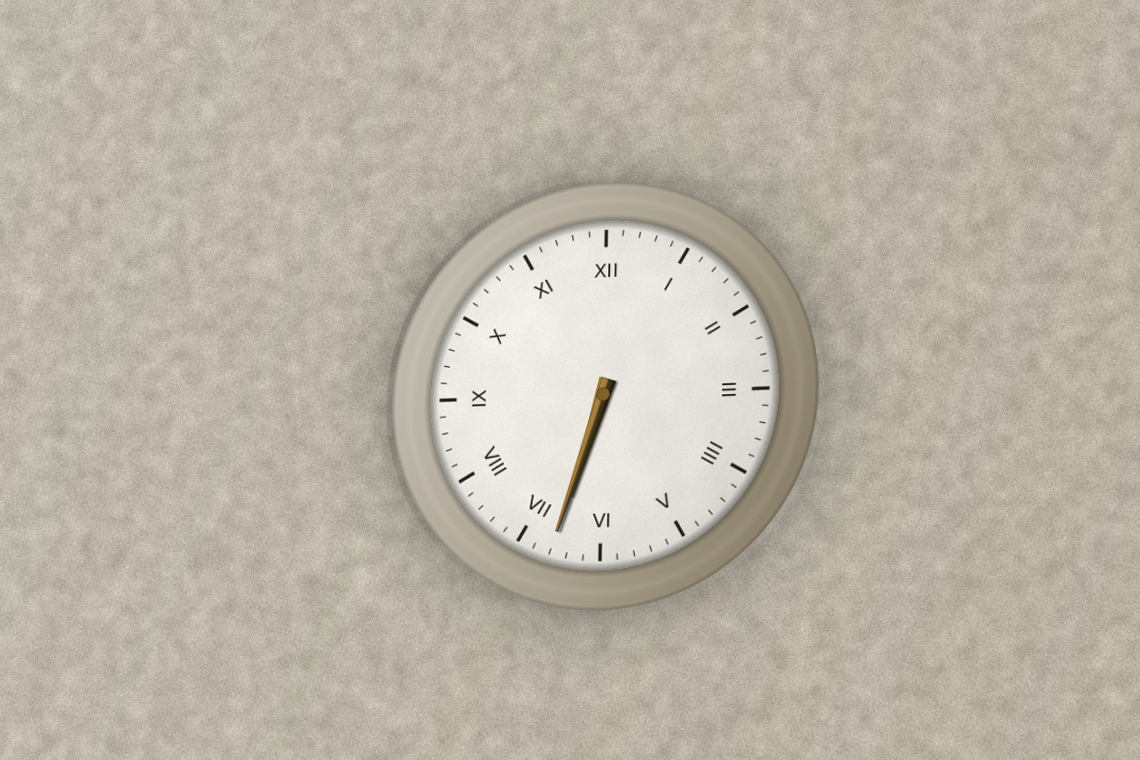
6:33
